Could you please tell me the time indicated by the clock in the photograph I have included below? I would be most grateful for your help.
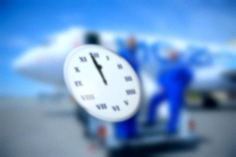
11:59
